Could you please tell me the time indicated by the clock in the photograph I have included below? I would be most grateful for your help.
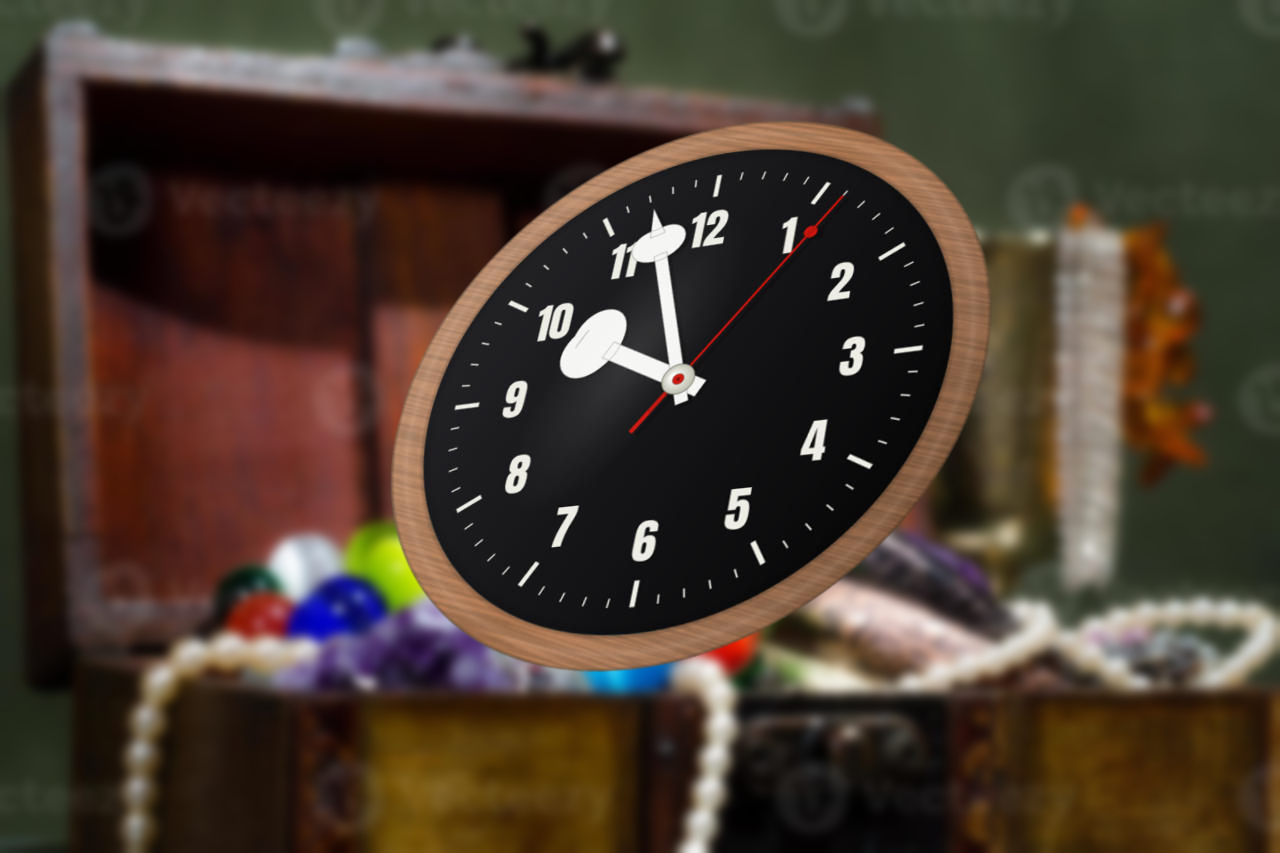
9:57:06
